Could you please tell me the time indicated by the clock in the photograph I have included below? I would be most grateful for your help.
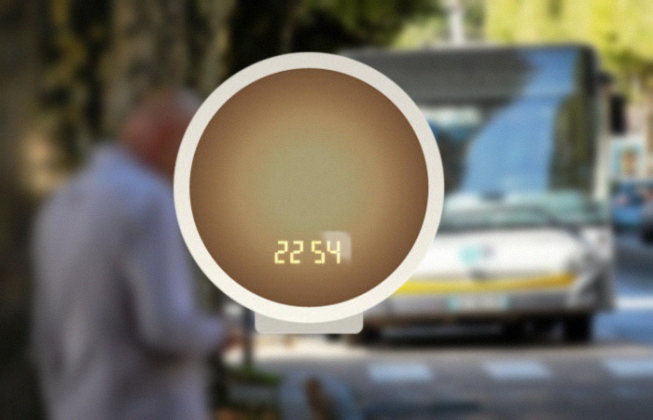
22:54
